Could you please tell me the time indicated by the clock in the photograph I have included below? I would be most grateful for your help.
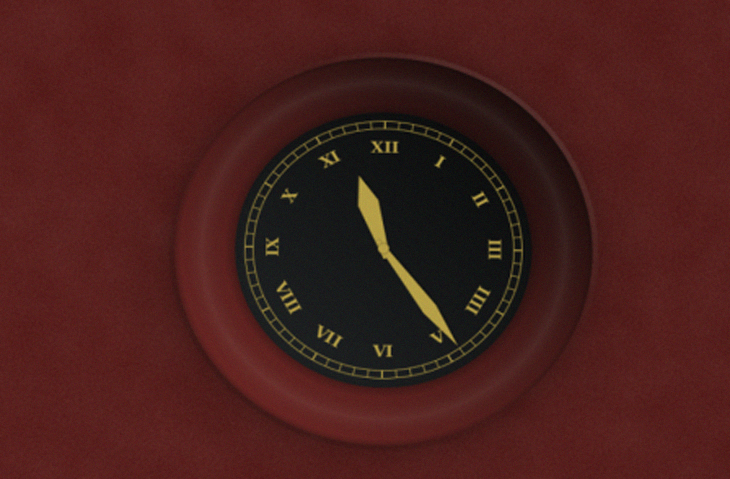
11:24
